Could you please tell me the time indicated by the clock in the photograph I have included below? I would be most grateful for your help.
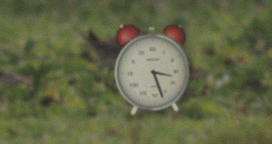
3:27
